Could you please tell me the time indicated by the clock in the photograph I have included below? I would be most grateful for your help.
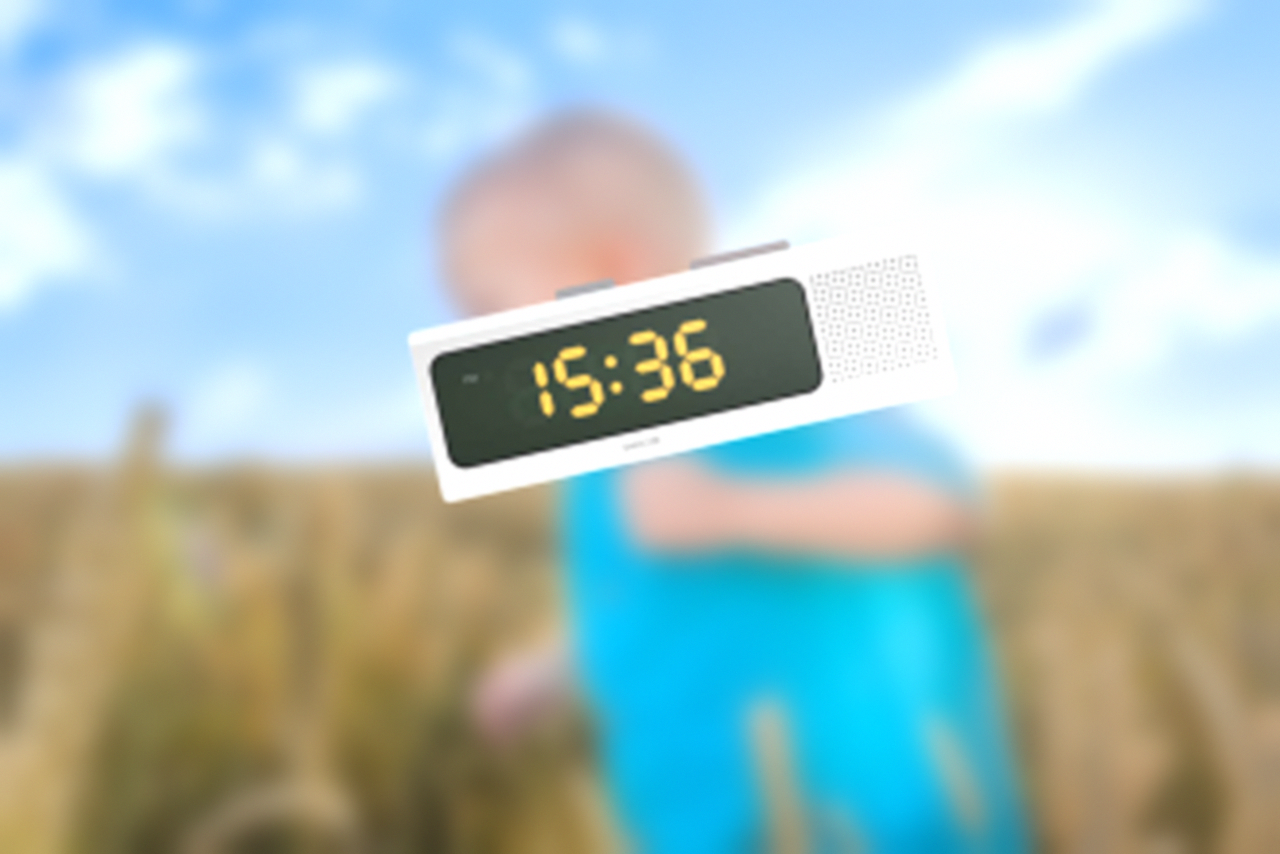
15:36
